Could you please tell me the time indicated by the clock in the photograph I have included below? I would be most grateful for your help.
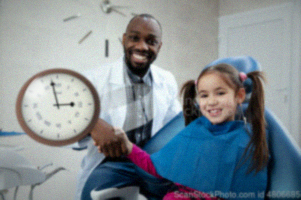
2:58
